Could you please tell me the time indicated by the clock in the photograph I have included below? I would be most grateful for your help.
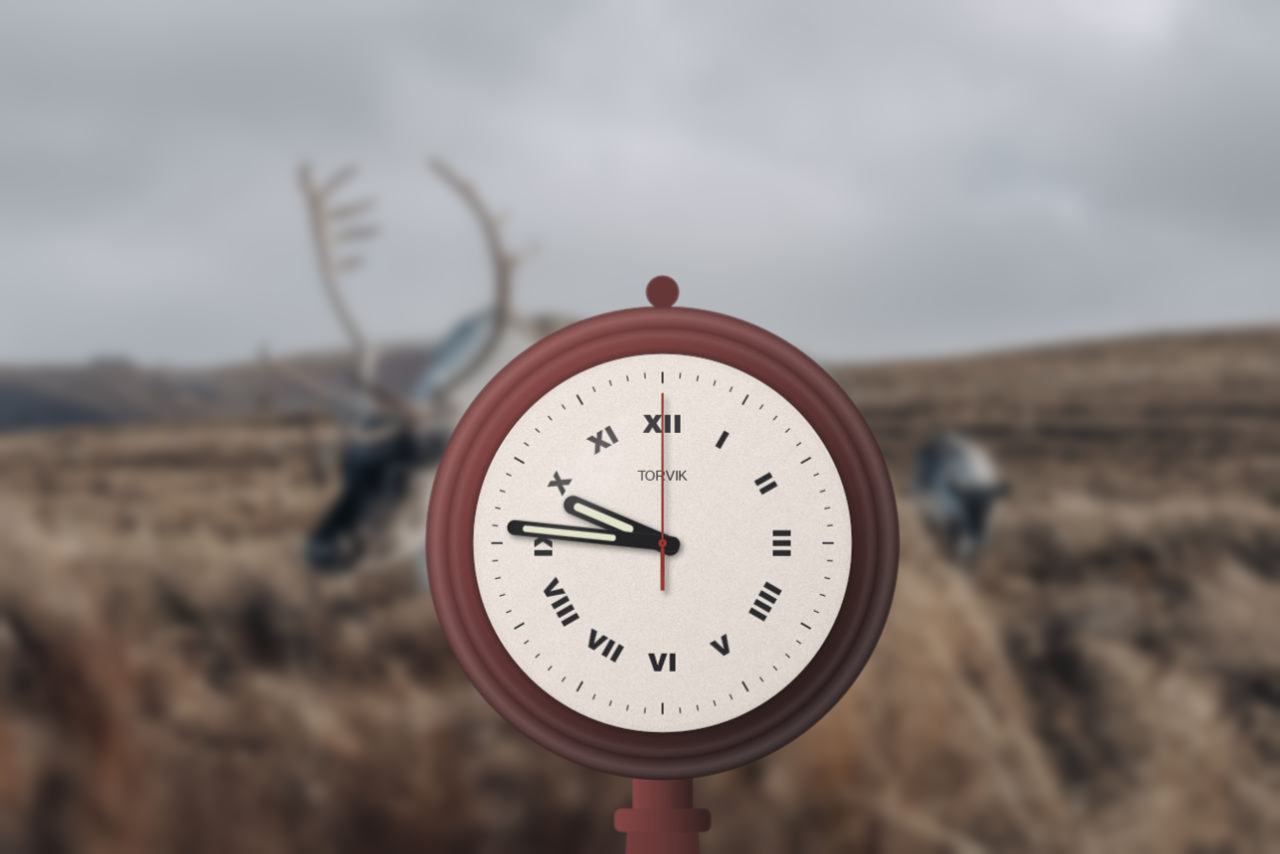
9:46:00
